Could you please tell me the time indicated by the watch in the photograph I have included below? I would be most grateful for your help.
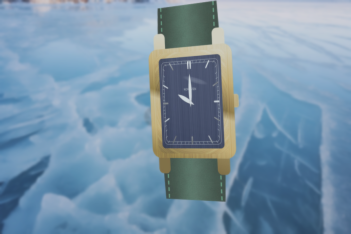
10:00
